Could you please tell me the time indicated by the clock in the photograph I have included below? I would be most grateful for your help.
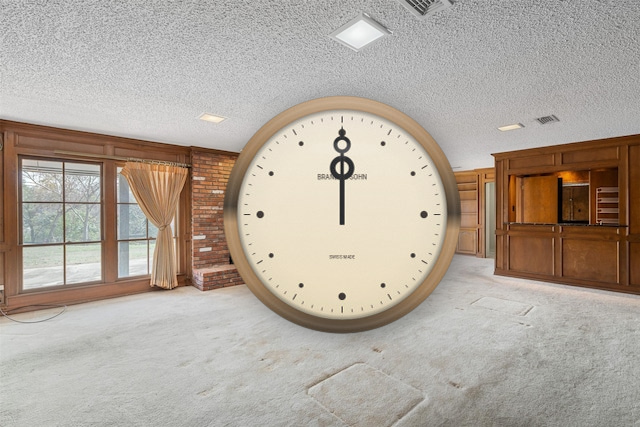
12:00
